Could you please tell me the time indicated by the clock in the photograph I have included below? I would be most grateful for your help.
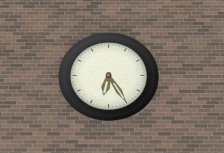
6:25
